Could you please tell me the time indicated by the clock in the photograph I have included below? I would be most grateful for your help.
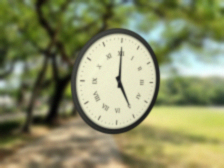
5:00
